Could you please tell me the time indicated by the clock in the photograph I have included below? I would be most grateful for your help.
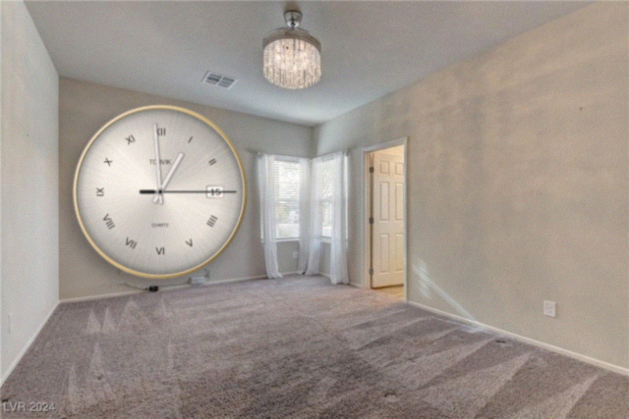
12:59:15
